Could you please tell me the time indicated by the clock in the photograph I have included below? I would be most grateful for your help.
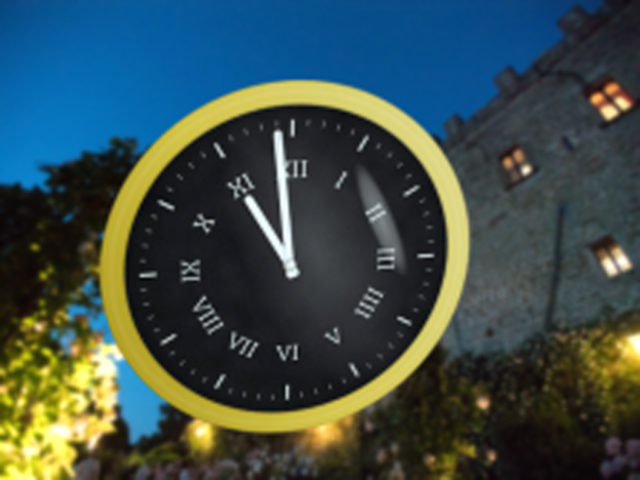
10:59
